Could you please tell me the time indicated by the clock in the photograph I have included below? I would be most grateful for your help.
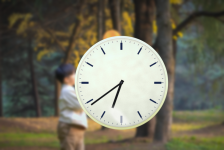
6:39
